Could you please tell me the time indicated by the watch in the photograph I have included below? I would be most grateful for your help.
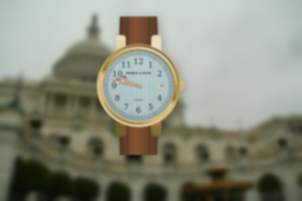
9:47
